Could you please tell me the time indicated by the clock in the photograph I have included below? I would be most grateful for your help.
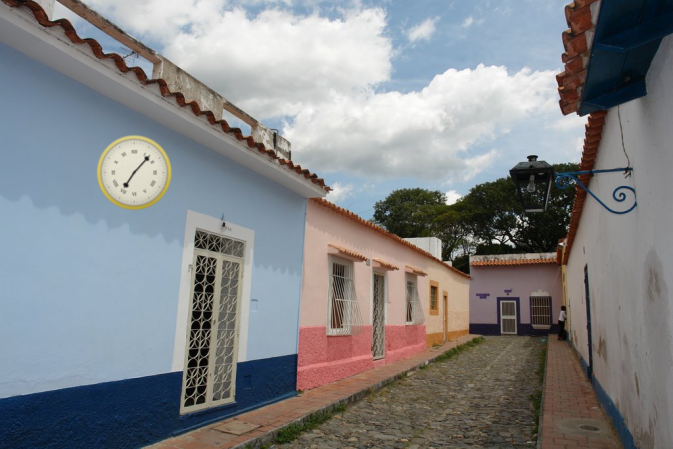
7:07
